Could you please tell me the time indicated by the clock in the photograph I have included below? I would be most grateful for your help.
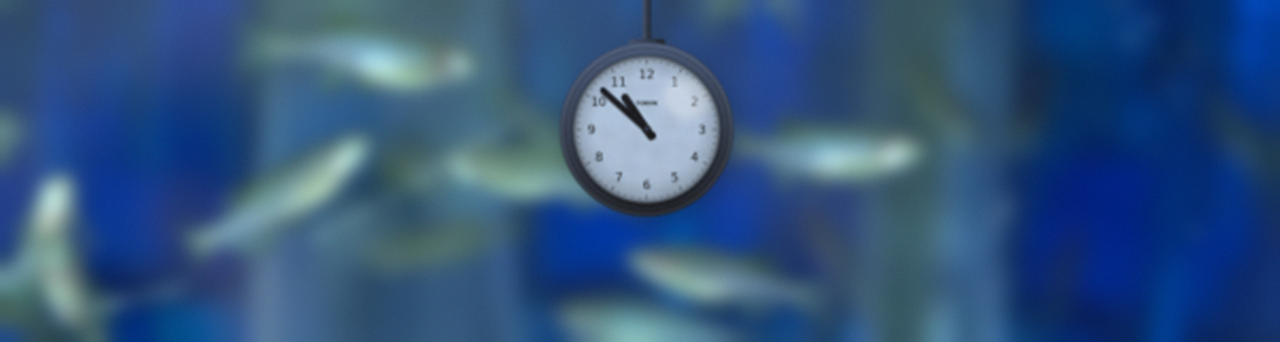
10:52
